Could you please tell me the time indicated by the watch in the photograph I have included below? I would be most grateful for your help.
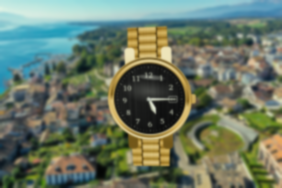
5:15
